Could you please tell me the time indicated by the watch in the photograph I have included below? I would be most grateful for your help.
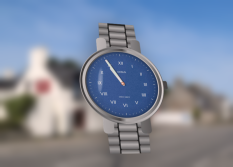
10:55
